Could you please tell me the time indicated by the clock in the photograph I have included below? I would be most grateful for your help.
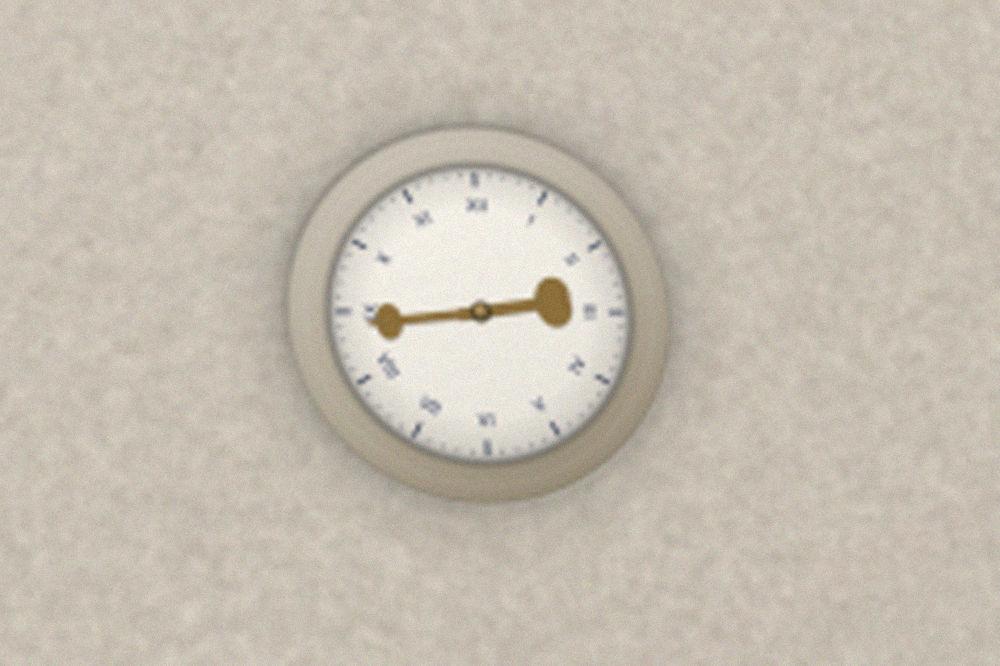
2:44
